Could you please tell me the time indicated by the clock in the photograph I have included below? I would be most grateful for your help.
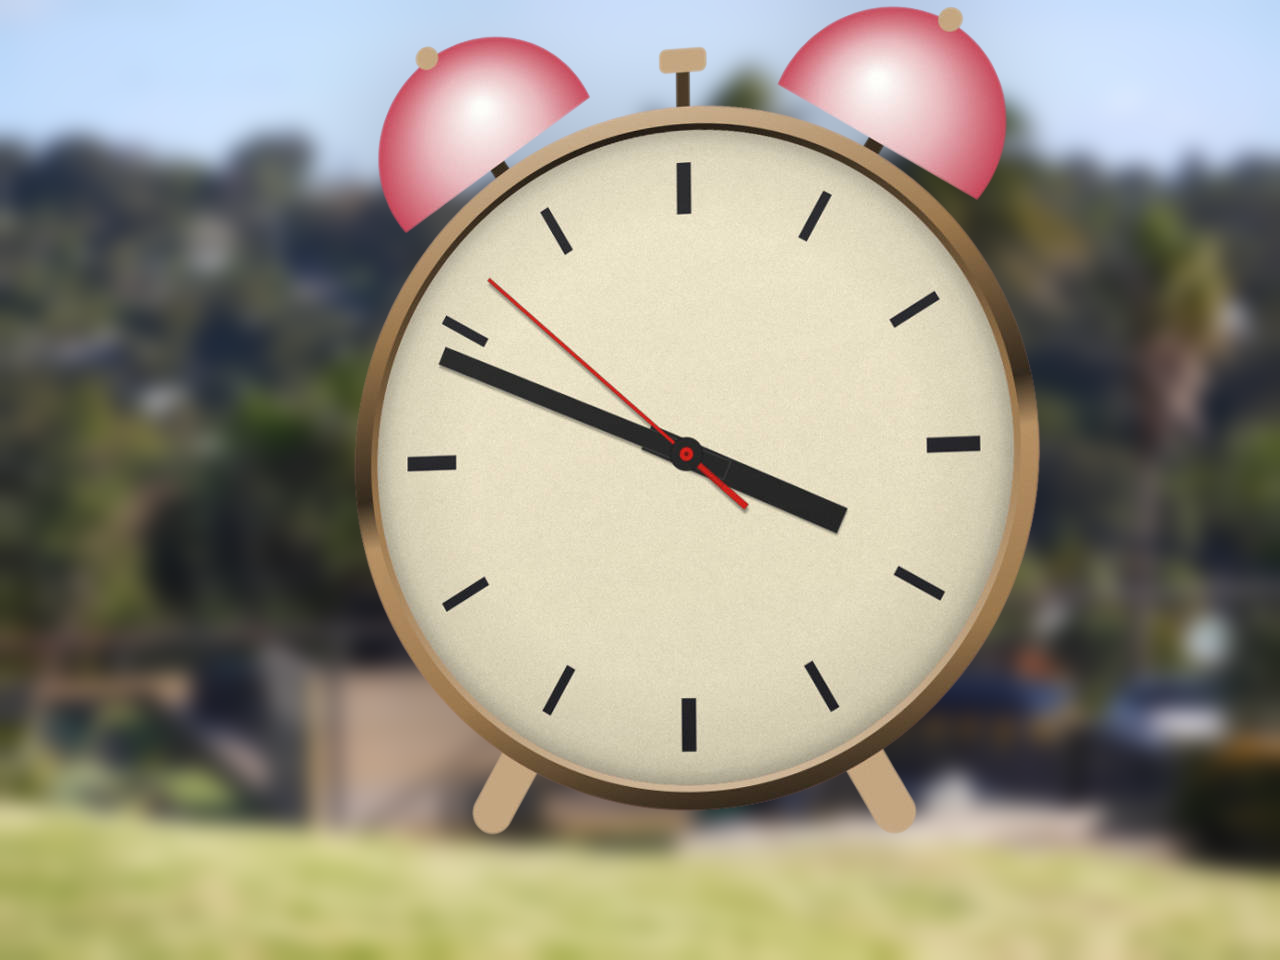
3:48:52
